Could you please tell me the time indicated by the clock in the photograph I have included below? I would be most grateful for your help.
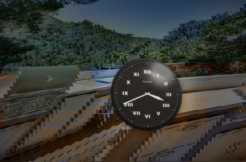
3:41
